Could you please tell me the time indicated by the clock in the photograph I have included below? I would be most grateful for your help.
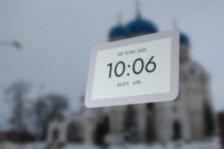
10:06
